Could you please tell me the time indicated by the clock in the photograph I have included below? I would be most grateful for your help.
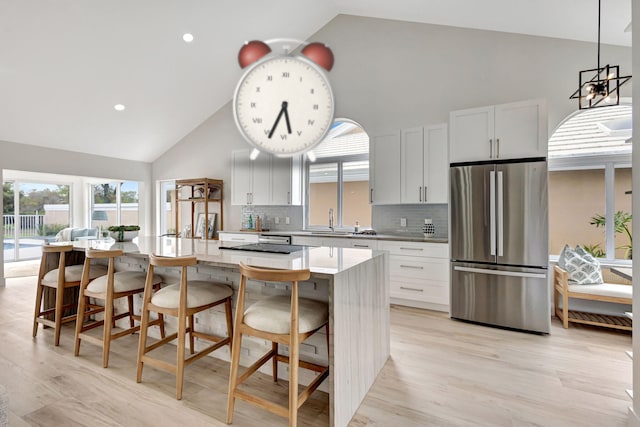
5:34
